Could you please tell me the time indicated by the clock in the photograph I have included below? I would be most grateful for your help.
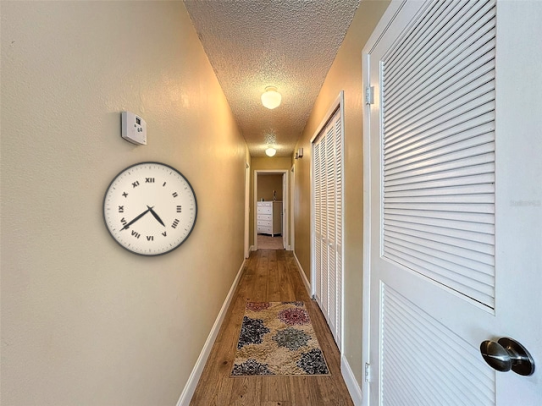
4:39
